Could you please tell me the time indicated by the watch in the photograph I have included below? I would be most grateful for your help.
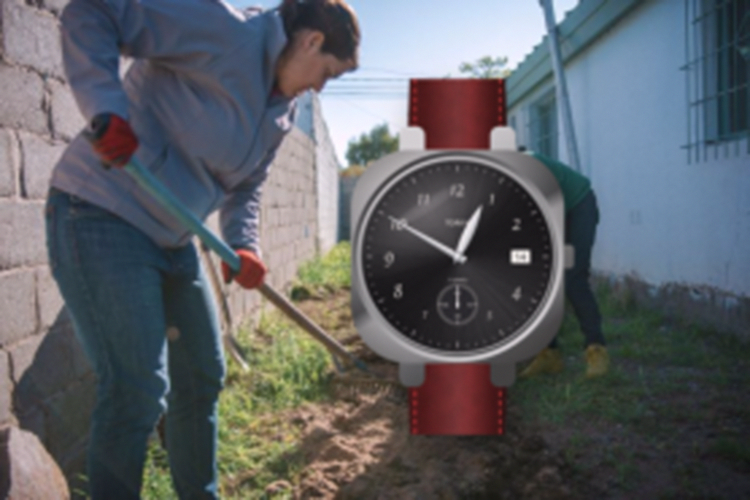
12:50
